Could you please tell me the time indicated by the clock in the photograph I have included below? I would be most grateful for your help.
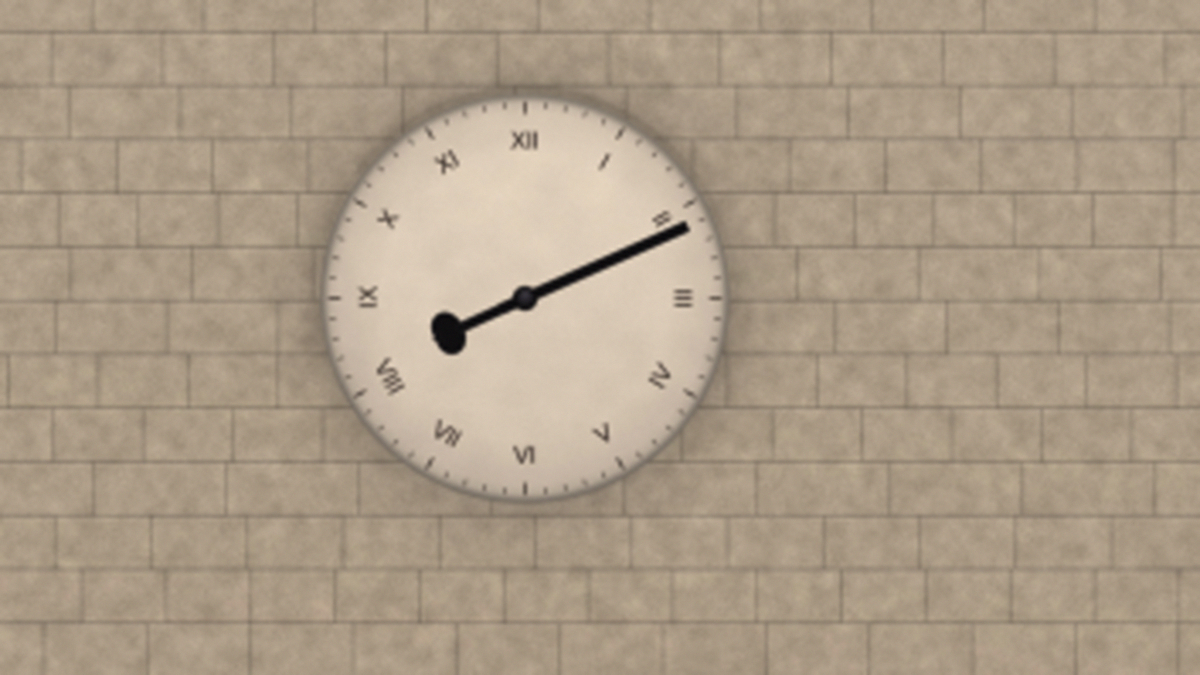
8:11
